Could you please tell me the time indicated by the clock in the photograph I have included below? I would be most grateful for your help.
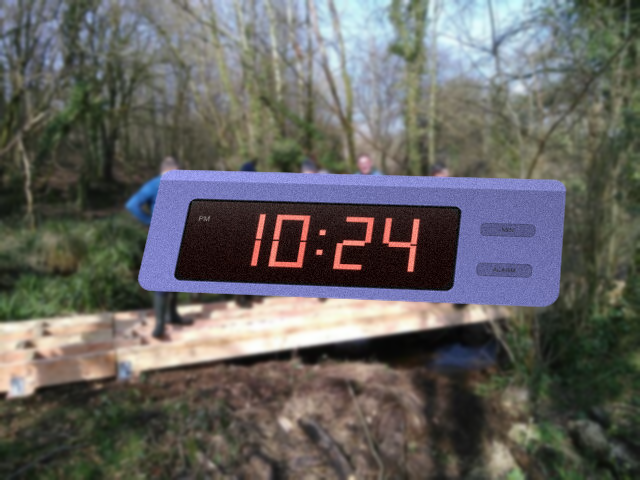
10:24
